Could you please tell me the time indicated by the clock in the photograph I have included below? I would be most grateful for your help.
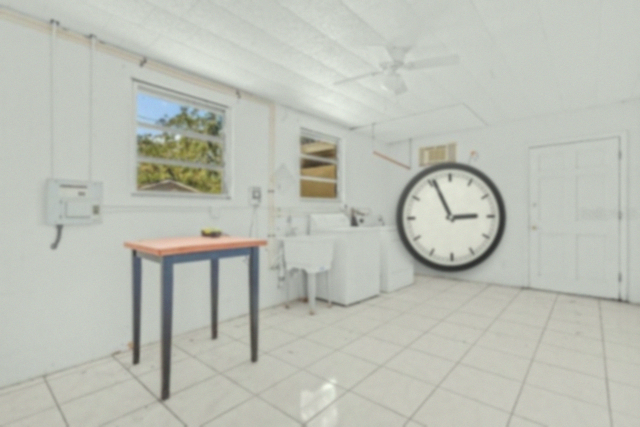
2:56
